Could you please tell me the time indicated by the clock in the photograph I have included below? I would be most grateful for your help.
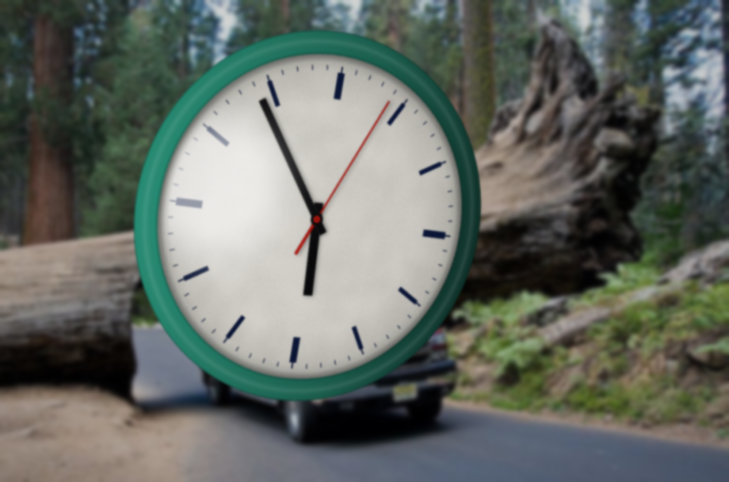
5:54:04
